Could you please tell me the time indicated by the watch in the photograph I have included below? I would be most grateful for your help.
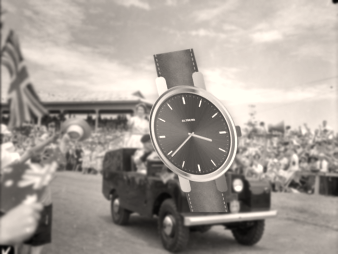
3:39
